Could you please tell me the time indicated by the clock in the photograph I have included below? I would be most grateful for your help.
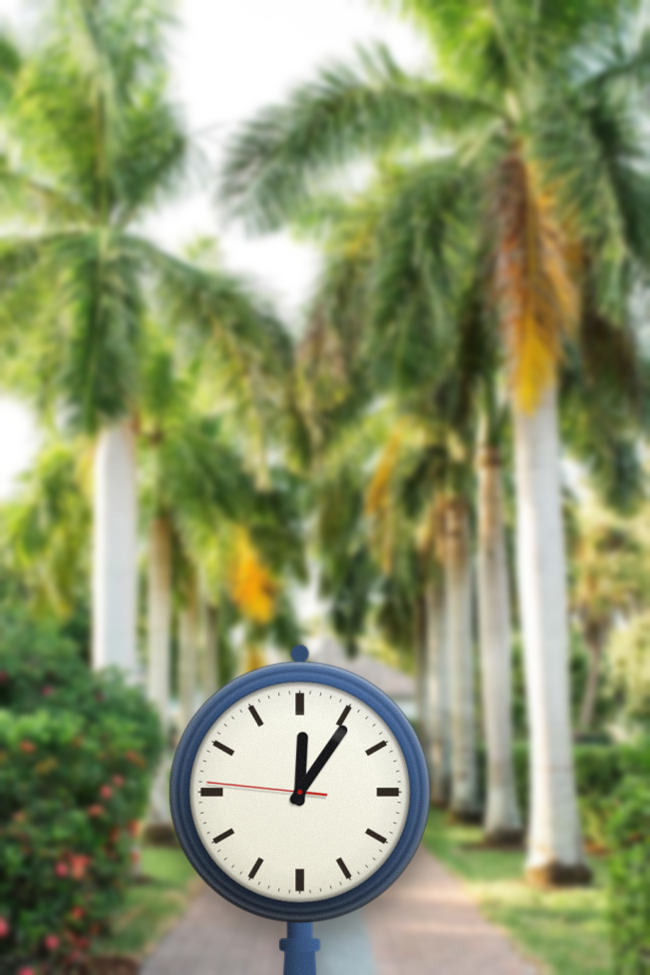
12:05:46
